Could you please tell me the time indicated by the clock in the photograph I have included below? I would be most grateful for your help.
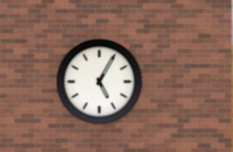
5:05
